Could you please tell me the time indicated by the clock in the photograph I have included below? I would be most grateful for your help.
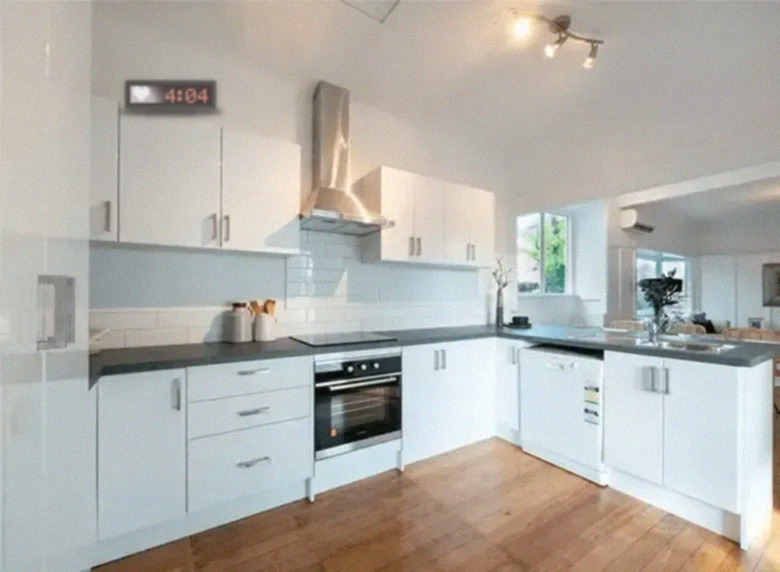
4:04
